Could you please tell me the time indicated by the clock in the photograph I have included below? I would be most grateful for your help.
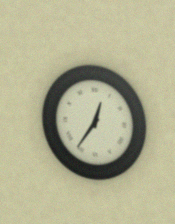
12:36
